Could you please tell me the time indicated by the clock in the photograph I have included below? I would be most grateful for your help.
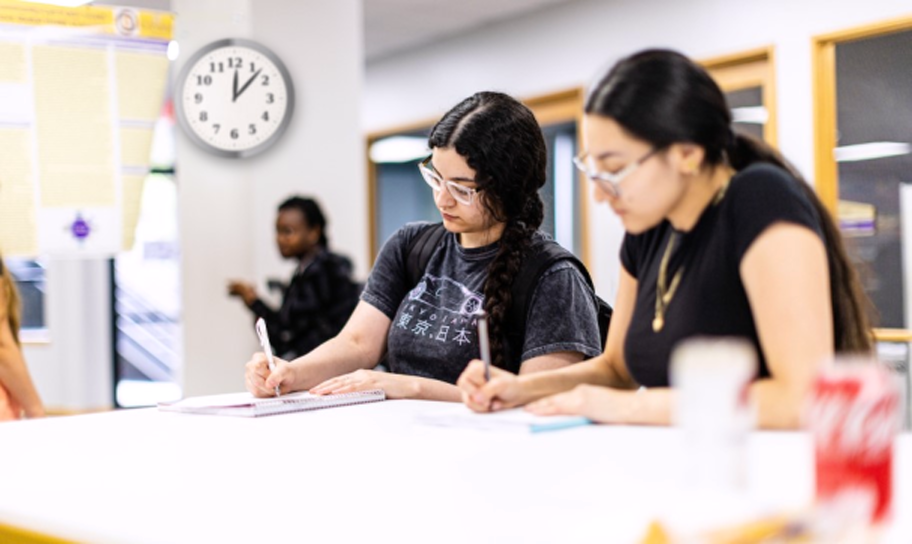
12:07
